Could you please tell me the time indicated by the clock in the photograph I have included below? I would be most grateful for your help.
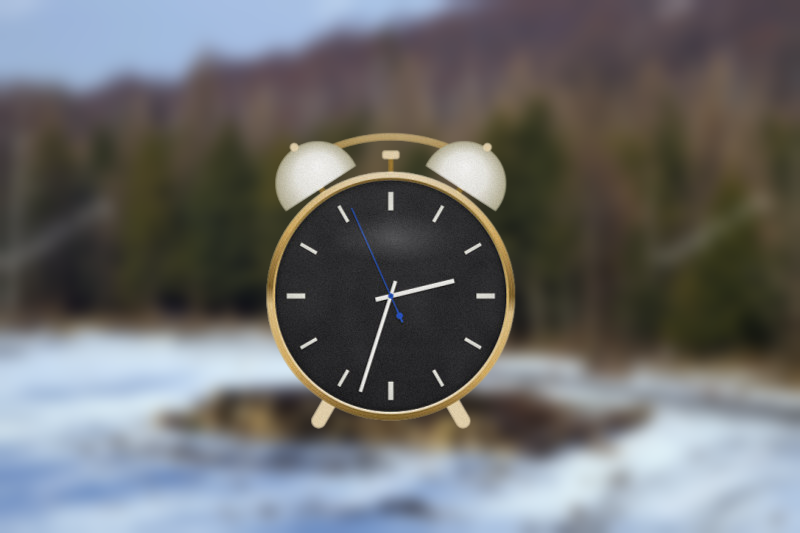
2:32:56
